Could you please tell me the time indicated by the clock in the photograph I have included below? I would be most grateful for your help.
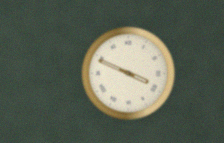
3:49
